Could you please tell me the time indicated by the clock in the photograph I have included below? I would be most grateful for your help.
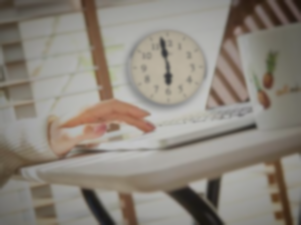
5:58
